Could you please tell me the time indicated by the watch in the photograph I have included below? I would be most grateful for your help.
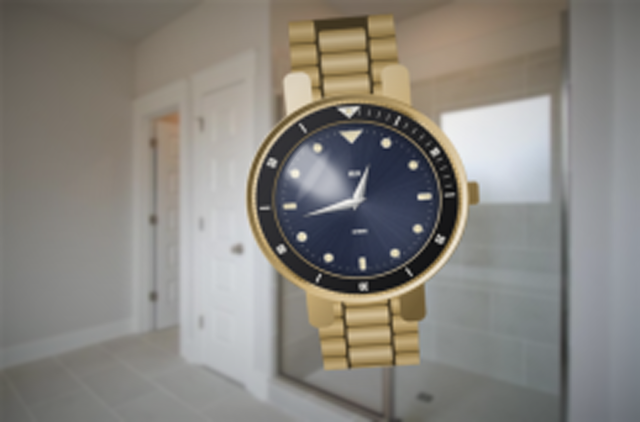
12:43
